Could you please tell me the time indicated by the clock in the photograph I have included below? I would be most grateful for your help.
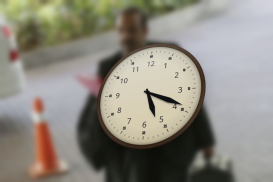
5:19
